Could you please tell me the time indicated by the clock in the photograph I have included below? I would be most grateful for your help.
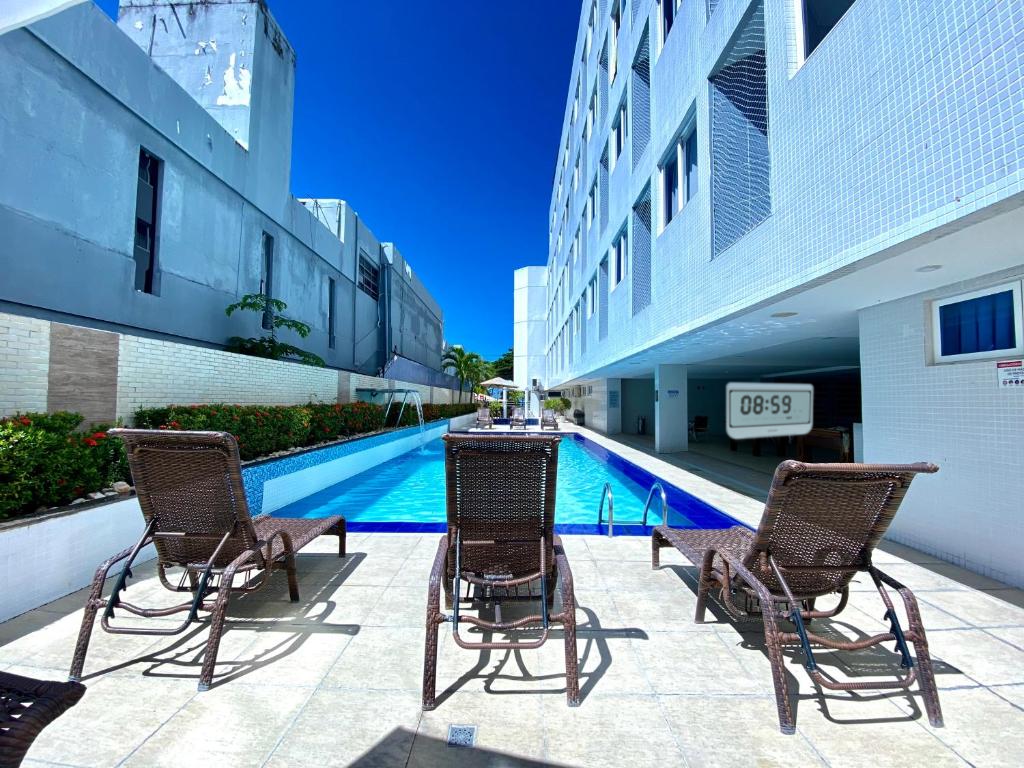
8:59
